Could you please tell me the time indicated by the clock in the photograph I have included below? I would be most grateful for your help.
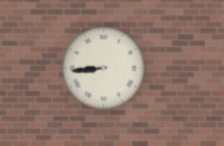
8:44
